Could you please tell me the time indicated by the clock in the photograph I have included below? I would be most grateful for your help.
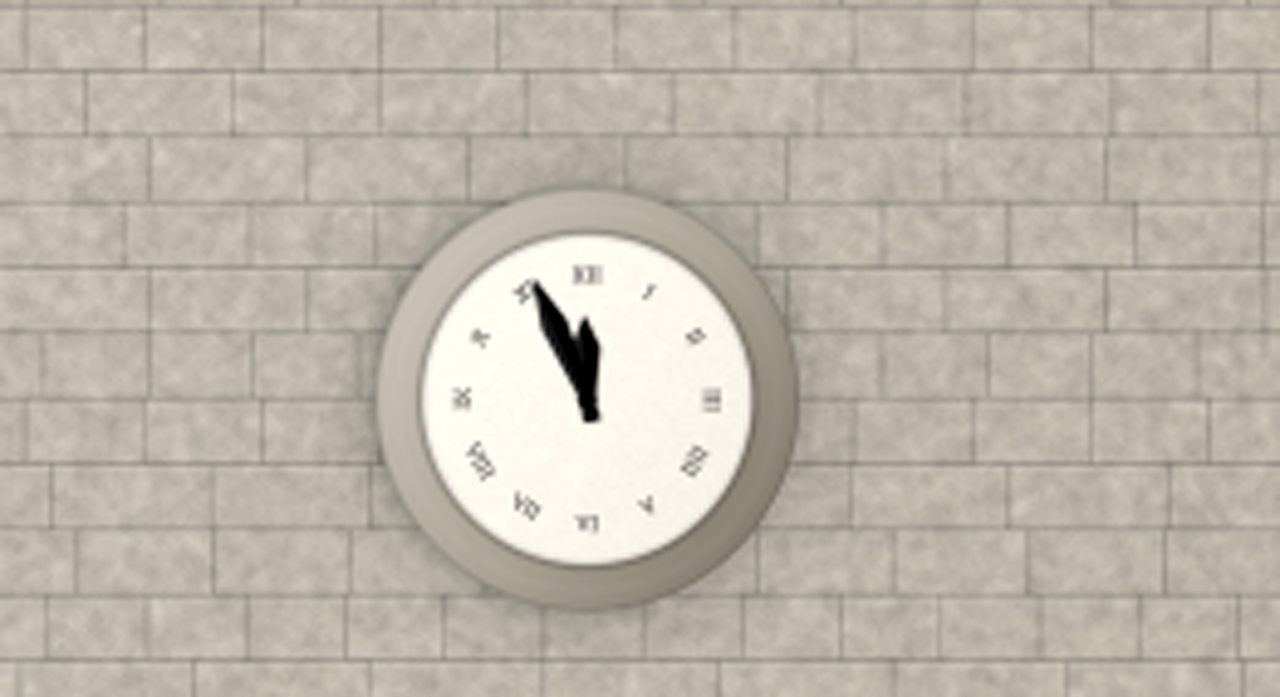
11:56
